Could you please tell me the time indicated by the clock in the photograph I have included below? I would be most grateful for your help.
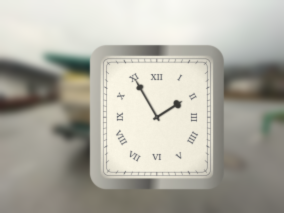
1:55
